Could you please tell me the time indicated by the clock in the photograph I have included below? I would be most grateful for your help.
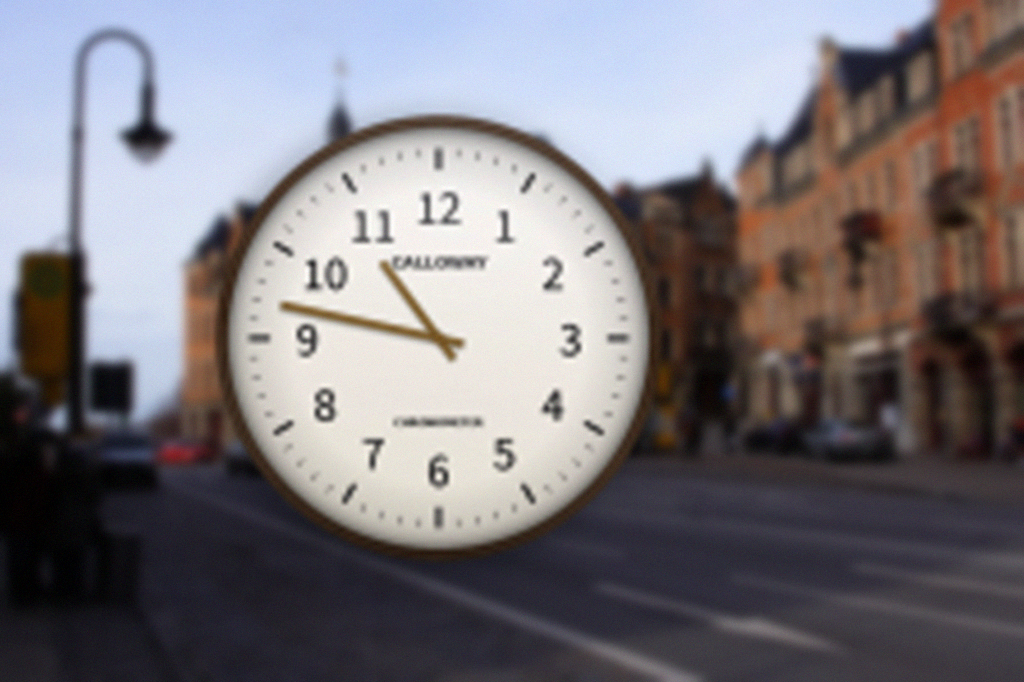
10:47
